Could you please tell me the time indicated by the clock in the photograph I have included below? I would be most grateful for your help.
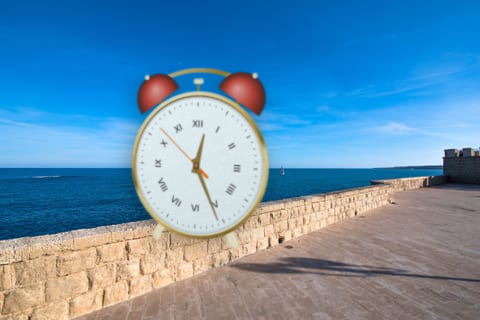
12:25:52
